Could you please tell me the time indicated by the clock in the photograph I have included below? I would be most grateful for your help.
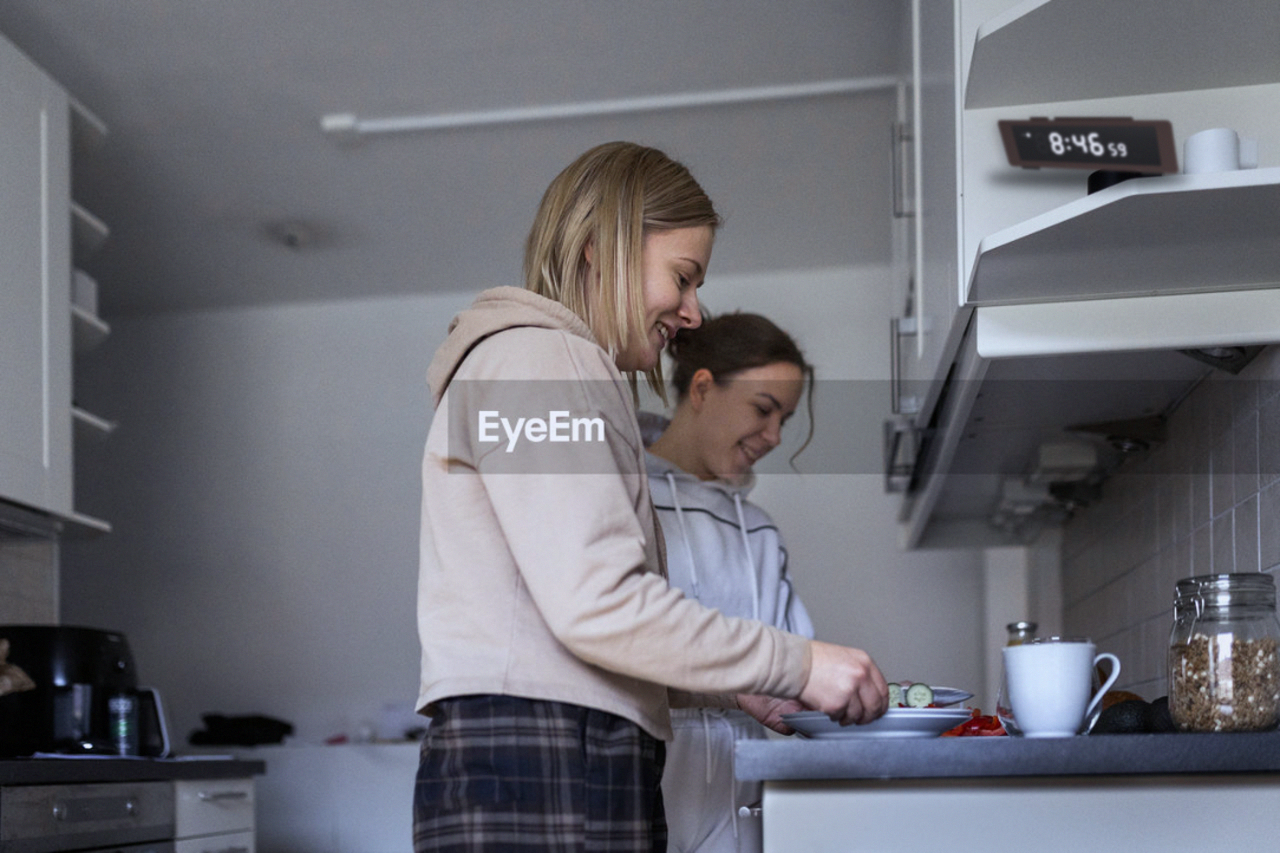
8:46
